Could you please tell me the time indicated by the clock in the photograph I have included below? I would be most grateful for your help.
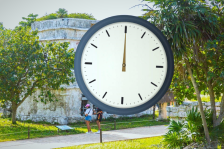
12:00
